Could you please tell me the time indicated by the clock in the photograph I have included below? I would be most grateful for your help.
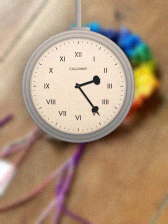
2:24
